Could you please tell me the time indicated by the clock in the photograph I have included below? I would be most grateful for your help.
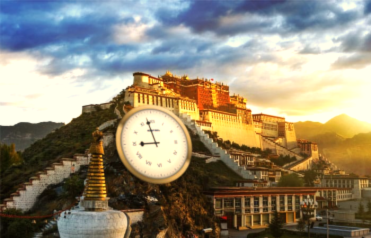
8:58
